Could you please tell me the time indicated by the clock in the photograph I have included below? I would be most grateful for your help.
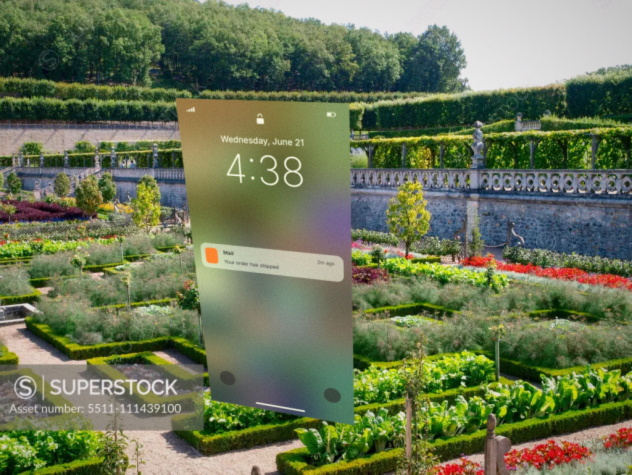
4:38
